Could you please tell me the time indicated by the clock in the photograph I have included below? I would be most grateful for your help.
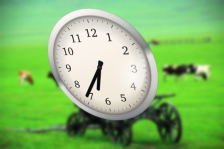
6:36
